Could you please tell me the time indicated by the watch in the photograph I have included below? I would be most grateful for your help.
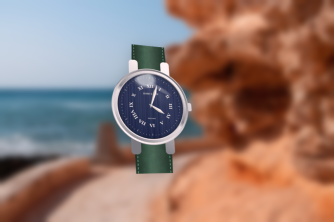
4:03
